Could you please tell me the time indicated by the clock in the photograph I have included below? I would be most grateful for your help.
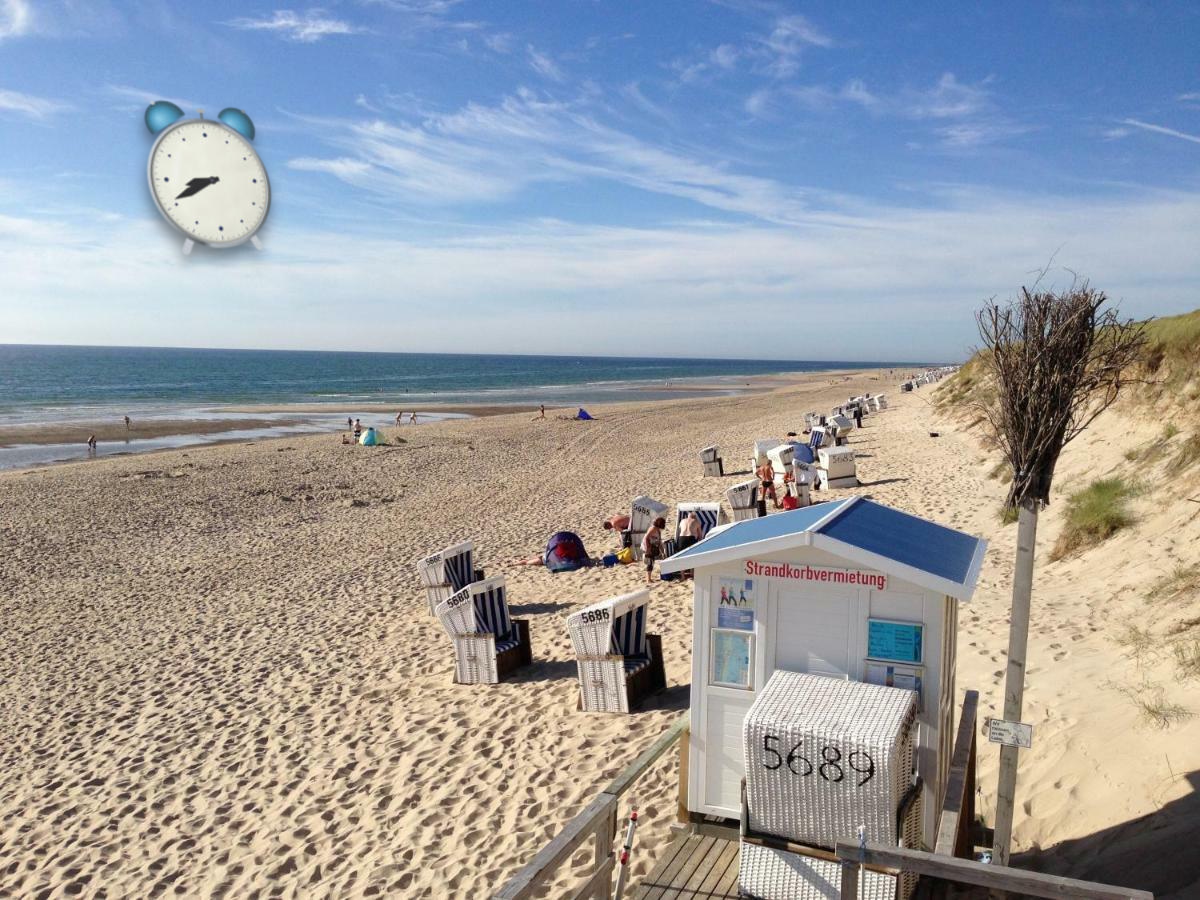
8:41
